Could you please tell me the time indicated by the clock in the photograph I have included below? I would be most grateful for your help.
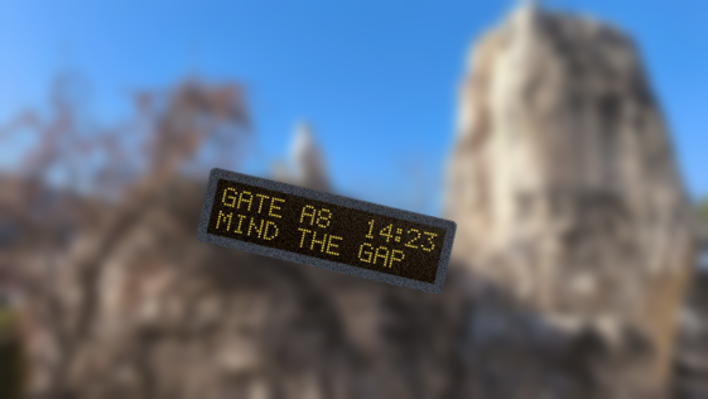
14:23
